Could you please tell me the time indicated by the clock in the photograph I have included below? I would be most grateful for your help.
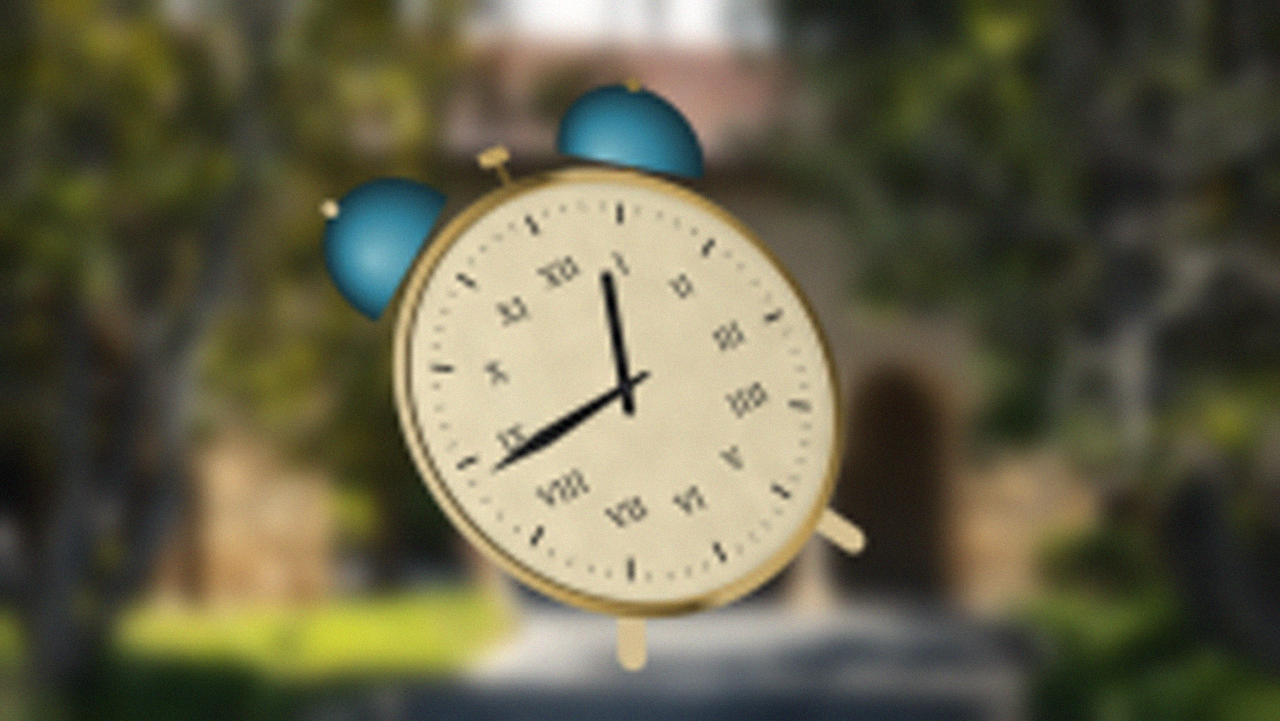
12:44
